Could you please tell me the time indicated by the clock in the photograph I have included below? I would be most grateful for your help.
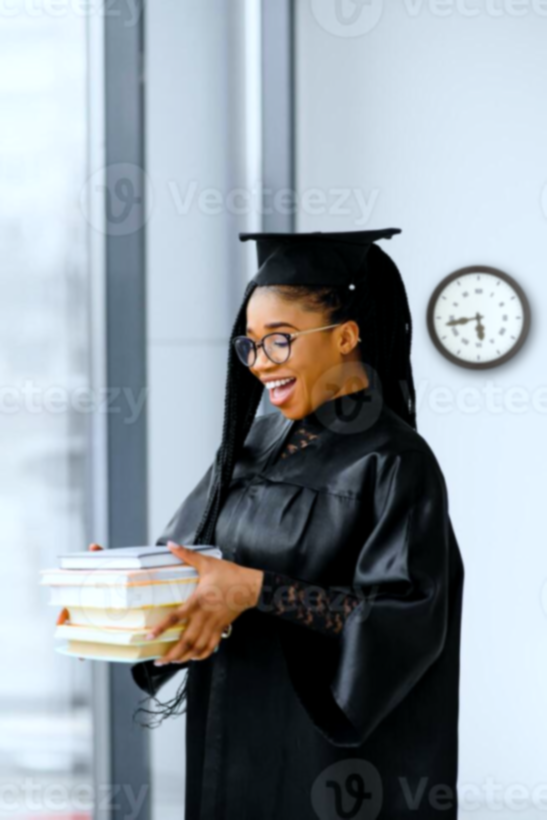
5:43
